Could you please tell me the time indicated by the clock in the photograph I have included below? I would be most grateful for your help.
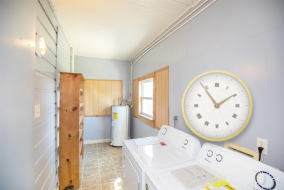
1:54
